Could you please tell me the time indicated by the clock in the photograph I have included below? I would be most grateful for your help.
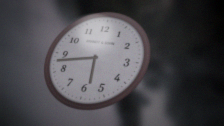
5:43
